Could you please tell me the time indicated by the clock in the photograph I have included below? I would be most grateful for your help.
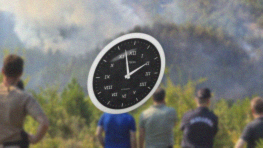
1:57
